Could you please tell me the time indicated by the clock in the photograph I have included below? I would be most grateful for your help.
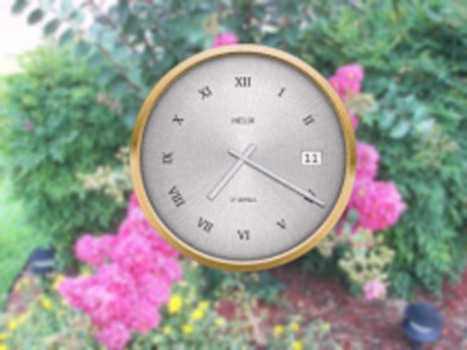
7:20
